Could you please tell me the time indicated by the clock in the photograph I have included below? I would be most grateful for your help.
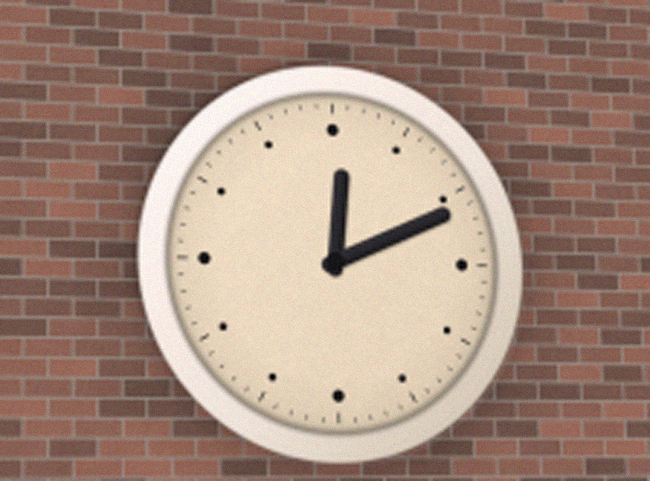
12:11
